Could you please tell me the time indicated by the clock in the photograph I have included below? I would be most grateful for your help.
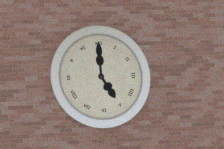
5:00
